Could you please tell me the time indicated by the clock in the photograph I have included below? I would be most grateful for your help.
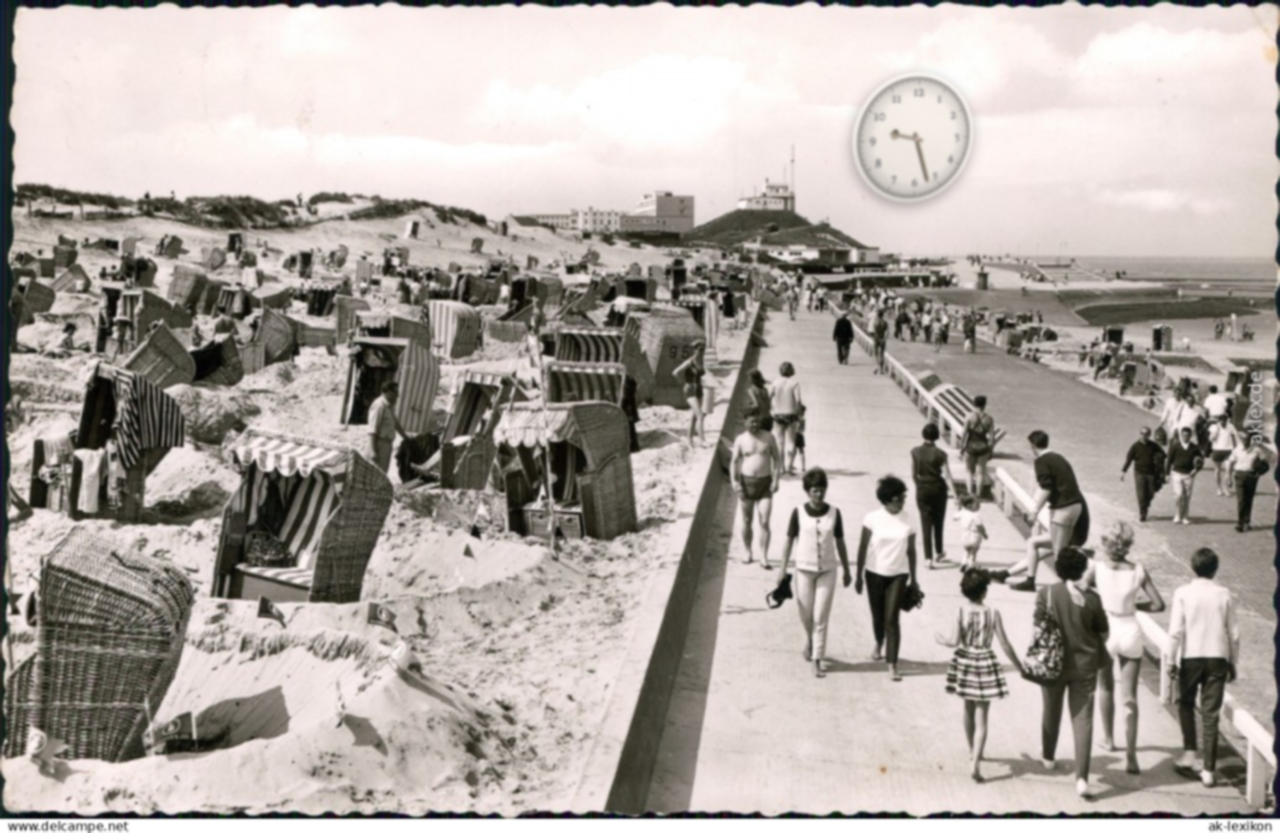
9:27
